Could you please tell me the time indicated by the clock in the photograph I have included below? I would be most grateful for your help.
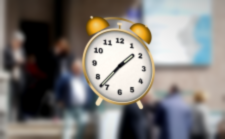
1:37
